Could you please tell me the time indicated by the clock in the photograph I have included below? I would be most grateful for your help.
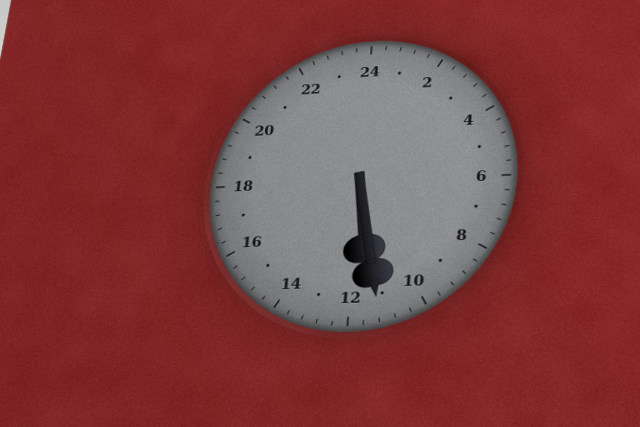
11:28
